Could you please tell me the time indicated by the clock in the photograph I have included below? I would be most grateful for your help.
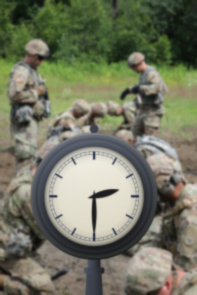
2:30
